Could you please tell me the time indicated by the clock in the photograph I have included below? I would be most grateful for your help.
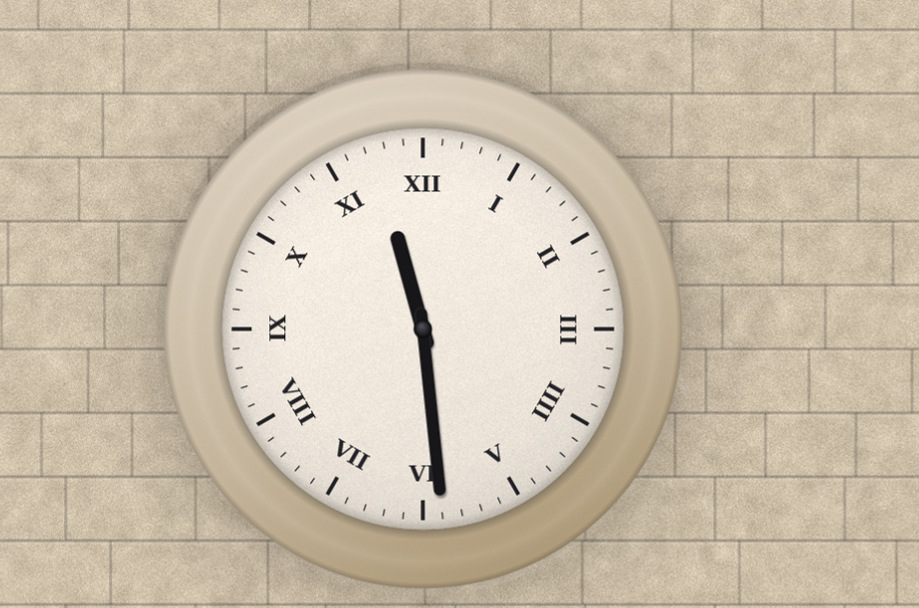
11:29
